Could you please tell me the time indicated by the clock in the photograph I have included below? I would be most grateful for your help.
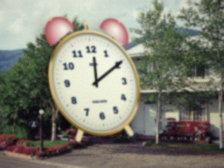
12:10
